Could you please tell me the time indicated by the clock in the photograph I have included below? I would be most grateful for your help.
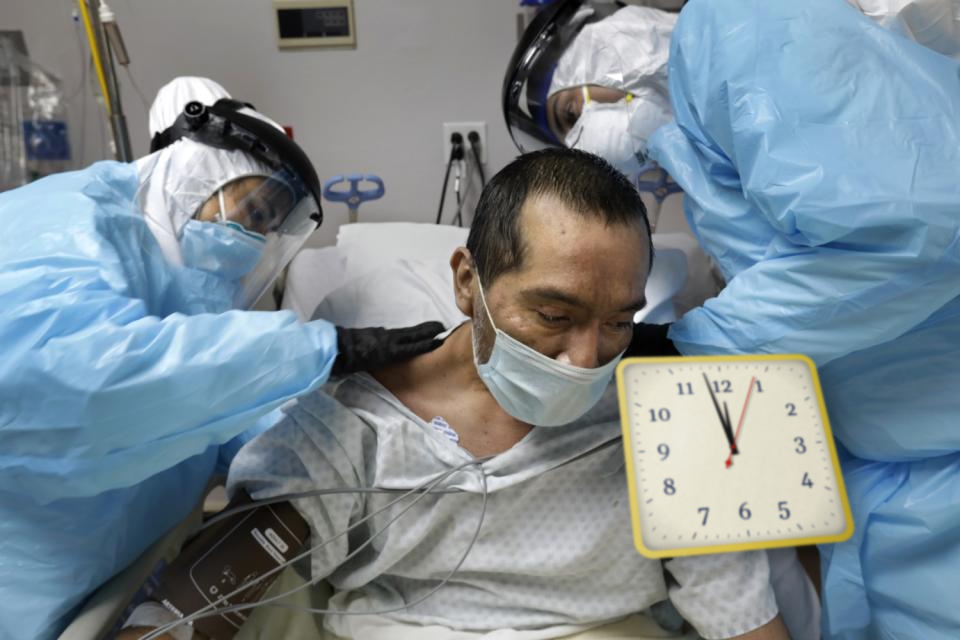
11:58:04
